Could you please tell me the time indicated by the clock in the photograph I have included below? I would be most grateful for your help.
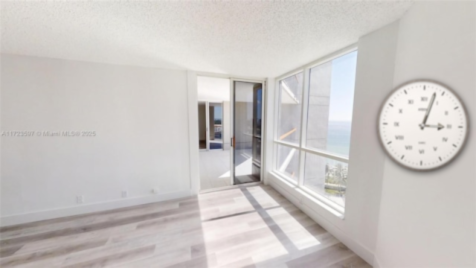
3:03
